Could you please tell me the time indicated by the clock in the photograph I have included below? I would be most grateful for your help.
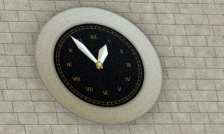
12:54
